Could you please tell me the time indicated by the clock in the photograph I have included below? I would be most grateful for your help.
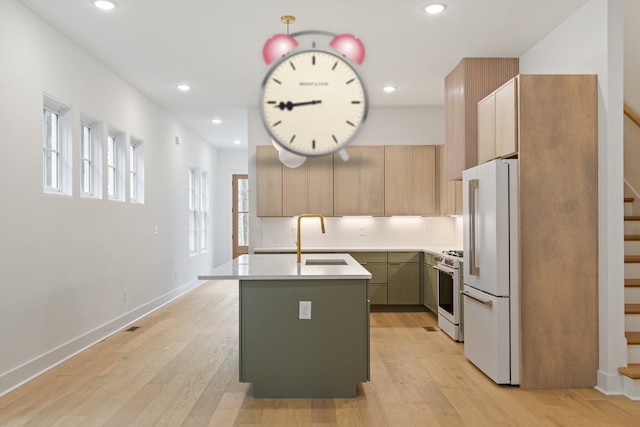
8:44
